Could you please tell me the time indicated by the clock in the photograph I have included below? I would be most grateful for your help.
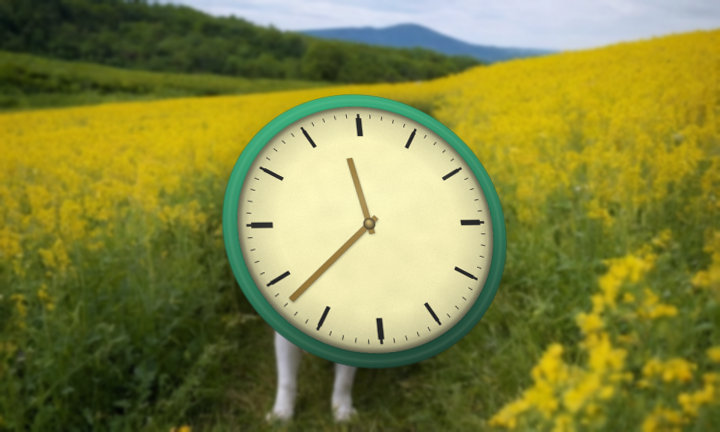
11:38
